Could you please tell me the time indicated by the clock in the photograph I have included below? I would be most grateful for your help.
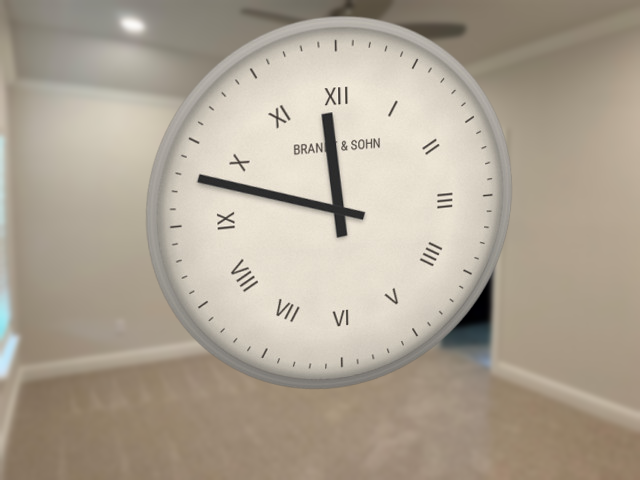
11:48
